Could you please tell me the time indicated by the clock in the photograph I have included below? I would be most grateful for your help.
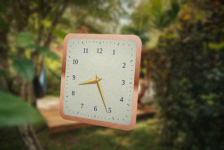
8:26
